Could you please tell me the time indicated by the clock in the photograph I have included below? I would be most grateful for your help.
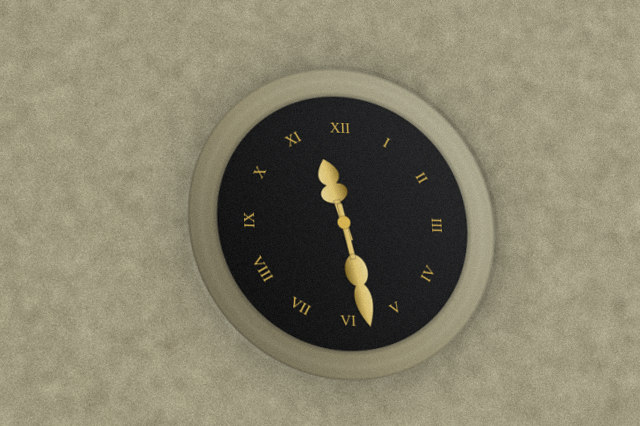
11:28
